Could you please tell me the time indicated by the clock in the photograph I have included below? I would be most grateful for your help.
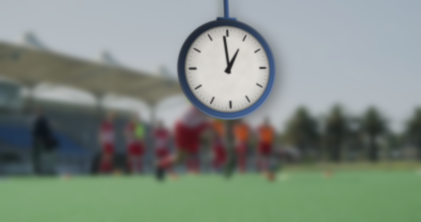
12:59
